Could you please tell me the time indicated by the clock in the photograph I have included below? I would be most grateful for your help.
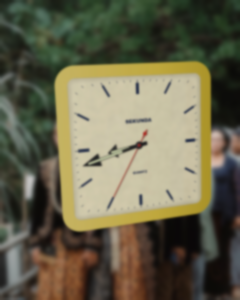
8:42:35
